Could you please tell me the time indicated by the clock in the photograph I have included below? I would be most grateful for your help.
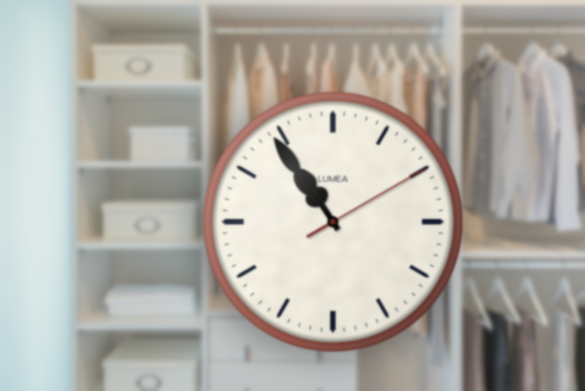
10:54:10
